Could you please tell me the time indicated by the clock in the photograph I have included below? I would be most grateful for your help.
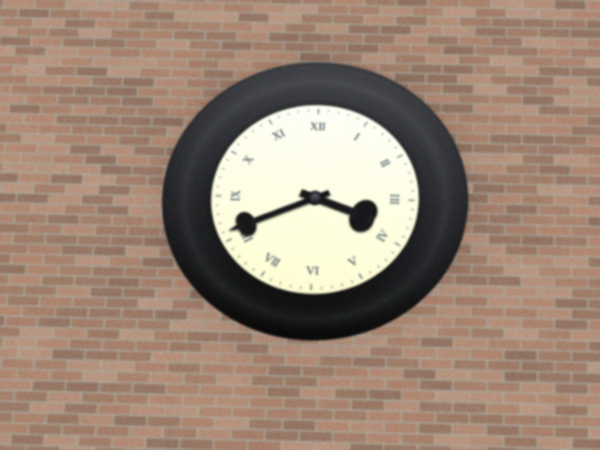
3:41
